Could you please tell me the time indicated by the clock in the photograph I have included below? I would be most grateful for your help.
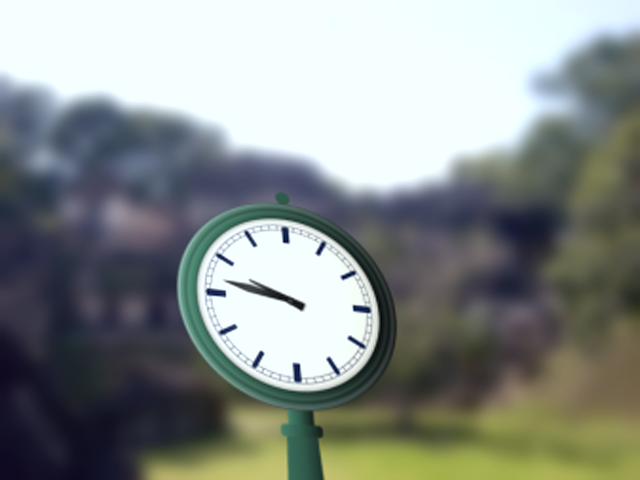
9:47
